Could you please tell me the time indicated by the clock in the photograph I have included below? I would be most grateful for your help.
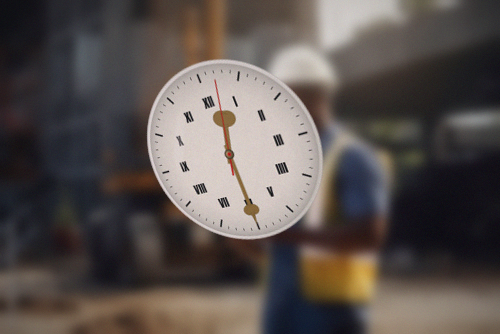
12:30:02
